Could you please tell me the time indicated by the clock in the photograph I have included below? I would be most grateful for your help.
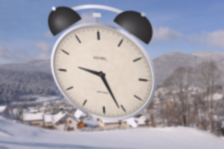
9:26
